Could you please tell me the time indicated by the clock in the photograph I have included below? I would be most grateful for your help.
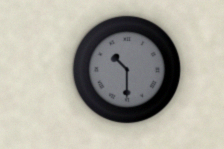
10:30
